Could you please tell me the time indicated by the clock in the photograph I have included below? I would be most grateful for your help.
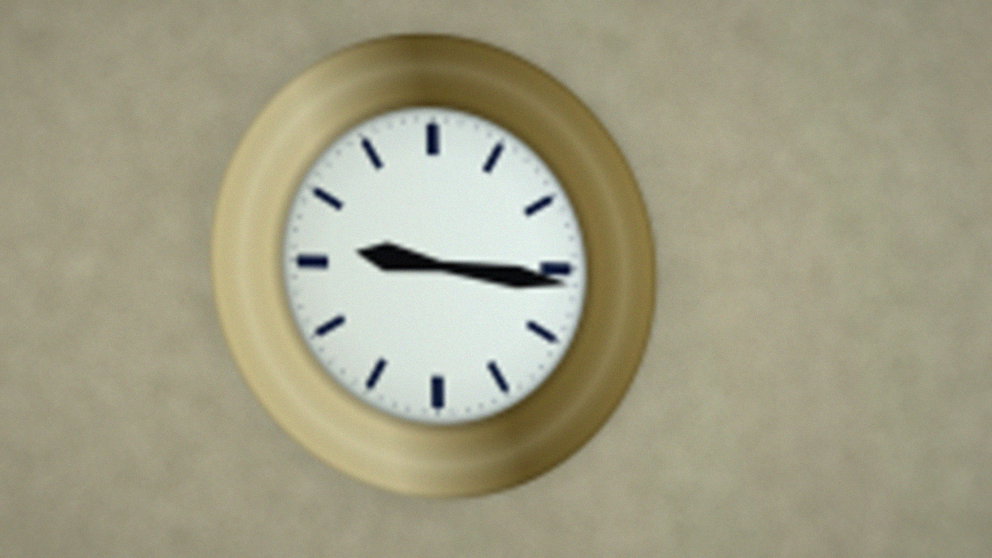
9:16
